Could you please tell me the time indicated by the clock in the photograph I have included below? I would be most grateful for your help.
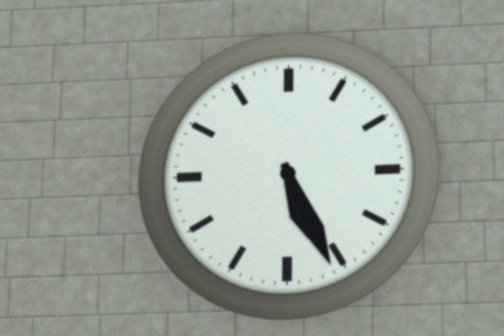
5:26
